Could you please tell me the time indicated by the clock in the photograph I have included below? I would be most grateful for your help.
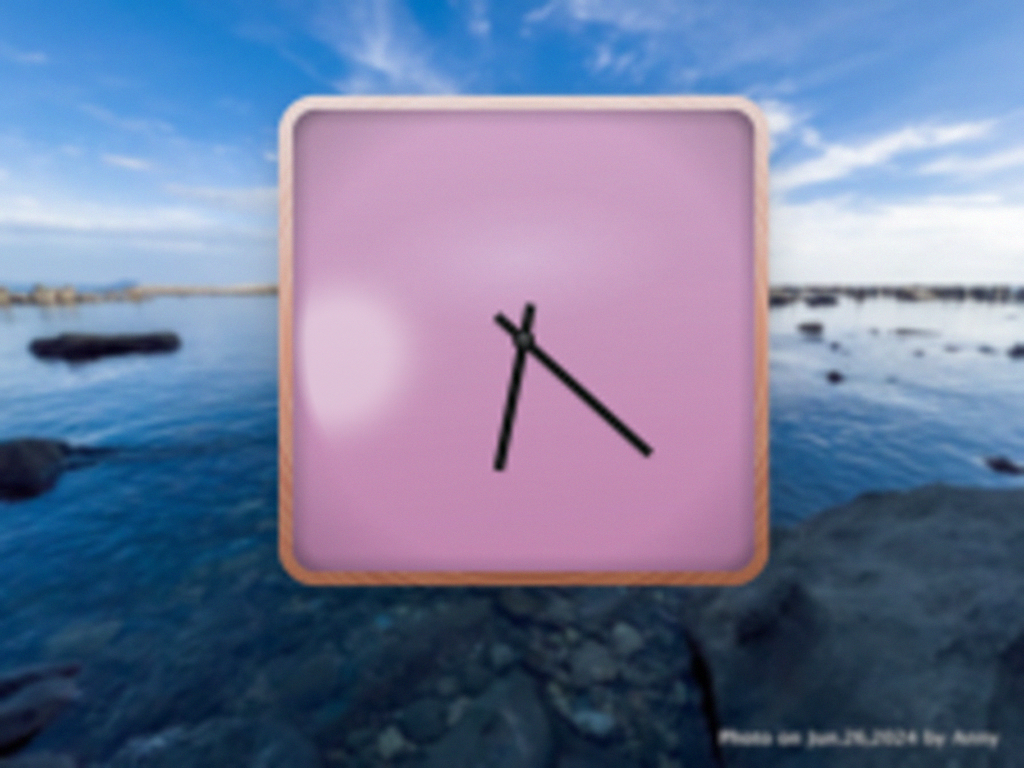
6:22
